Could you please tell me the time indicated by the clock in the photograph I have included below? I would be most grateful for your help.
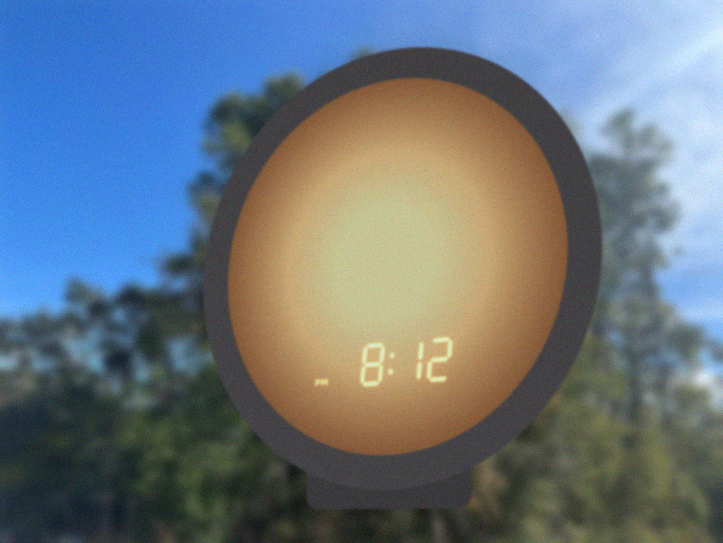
8:12
